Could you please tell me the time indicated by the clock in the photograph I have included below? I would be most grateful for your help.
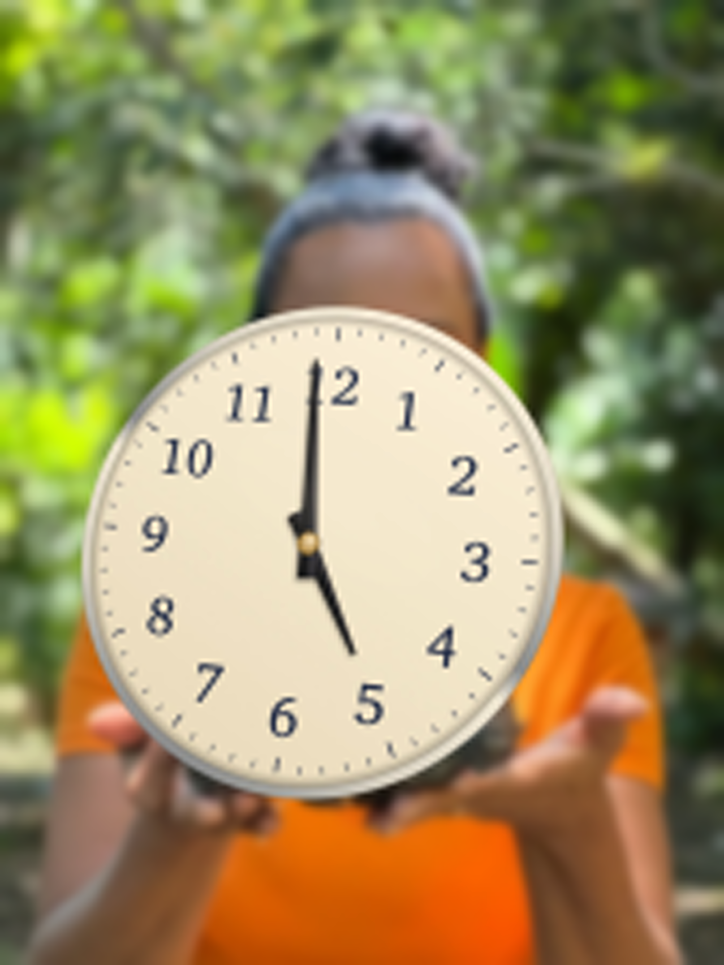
4:59
